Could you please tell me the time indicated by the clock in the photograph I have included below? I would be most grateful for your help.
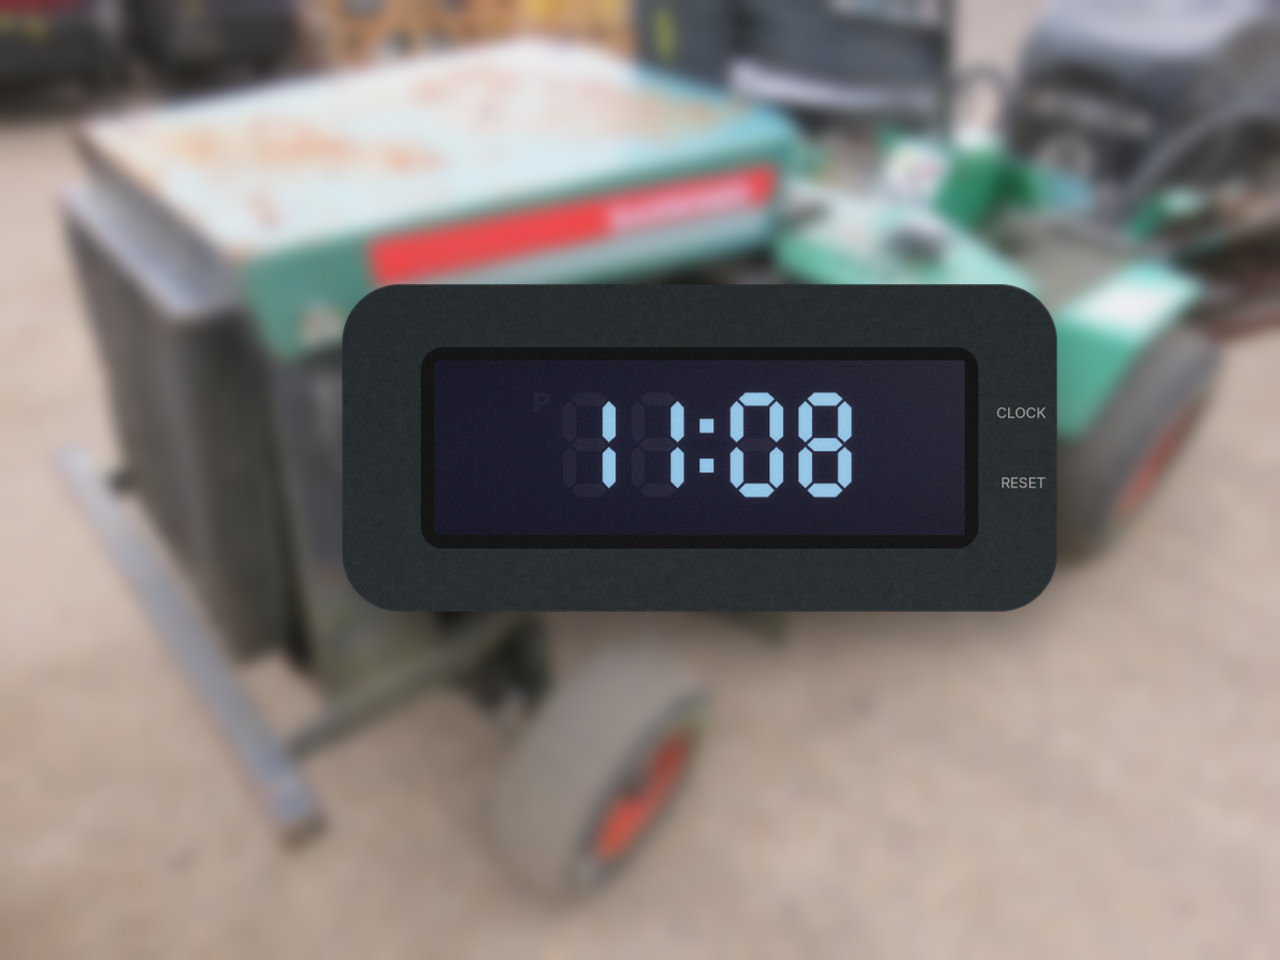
11:08
